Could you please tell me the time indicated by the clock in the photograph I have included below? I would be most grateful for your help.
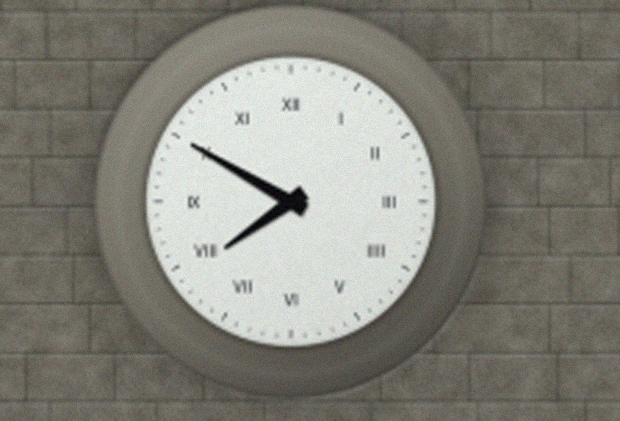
7:50
